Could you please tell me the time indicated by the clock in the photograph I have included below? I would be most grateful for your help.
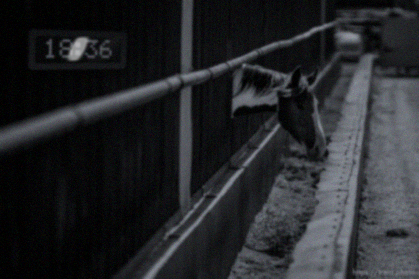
18:36
